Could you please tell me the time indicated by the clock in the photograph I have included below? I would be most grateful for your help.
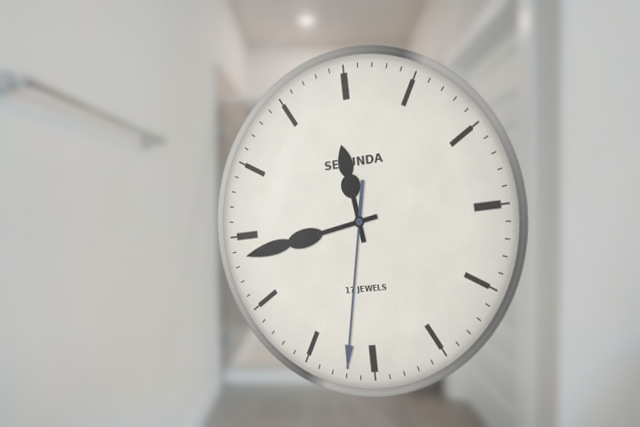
11:43:32
